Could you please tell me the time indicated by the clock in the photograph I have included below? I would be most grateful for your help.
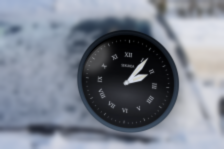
2:06
